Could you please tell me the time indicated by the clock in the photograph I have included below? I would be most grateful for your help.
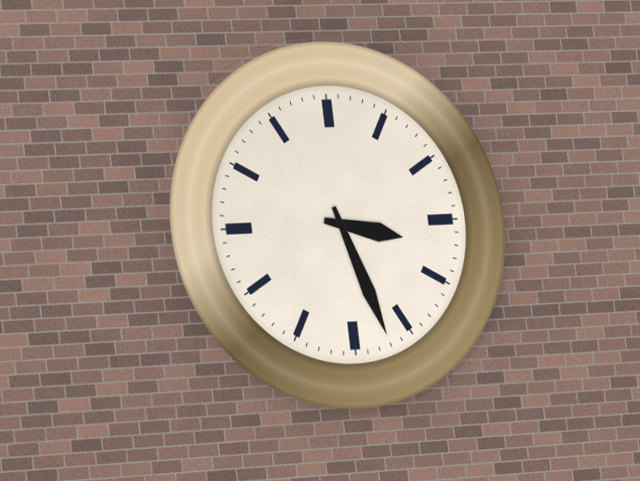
3:27
